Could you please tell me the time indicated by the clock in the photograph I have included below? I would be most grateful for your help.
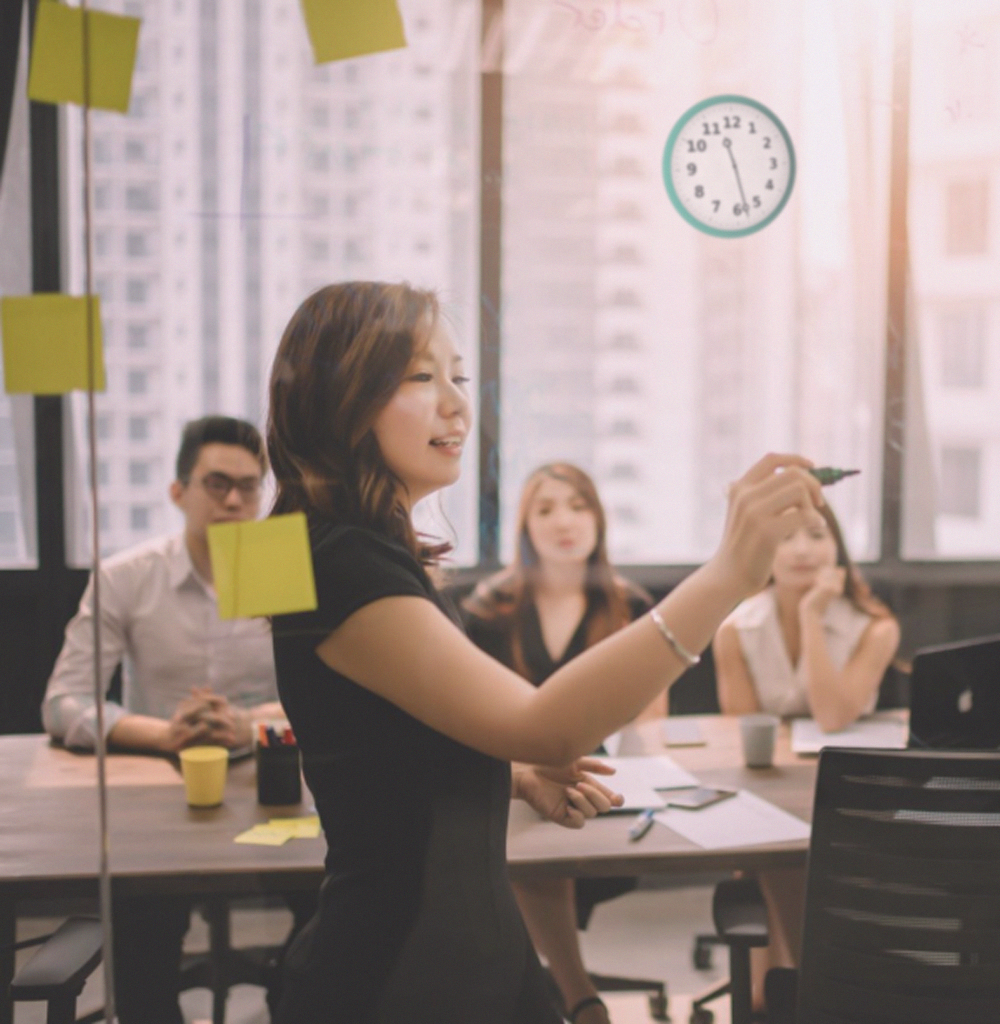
11:28
